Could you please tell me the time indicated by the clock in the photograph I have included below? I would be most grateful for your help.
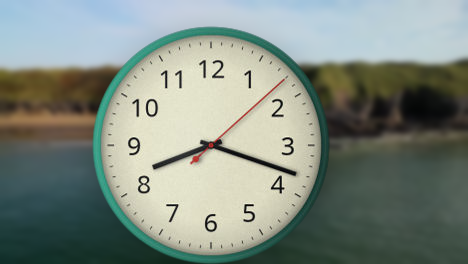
8:18:08
